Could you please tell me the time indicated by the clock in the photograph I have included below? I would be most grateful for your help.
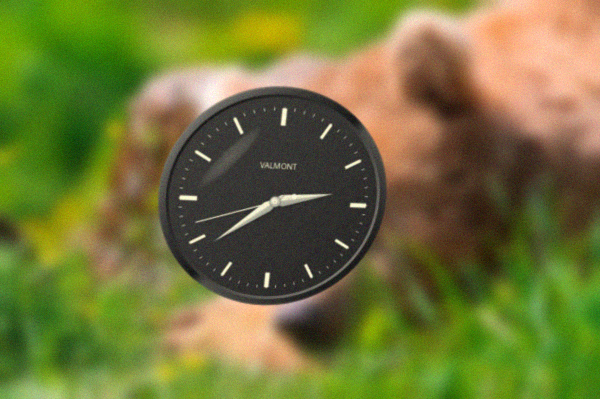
2:38:42
